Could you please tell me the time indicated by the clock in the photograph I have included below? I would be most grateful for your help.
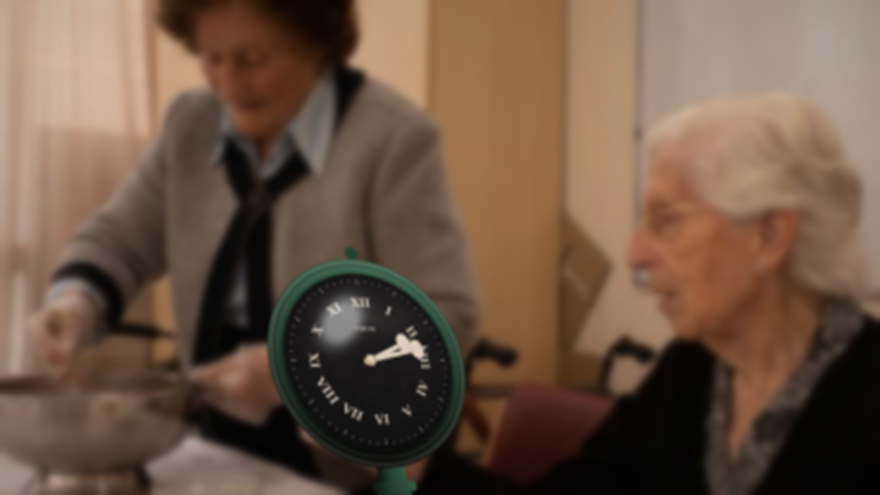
2:13
